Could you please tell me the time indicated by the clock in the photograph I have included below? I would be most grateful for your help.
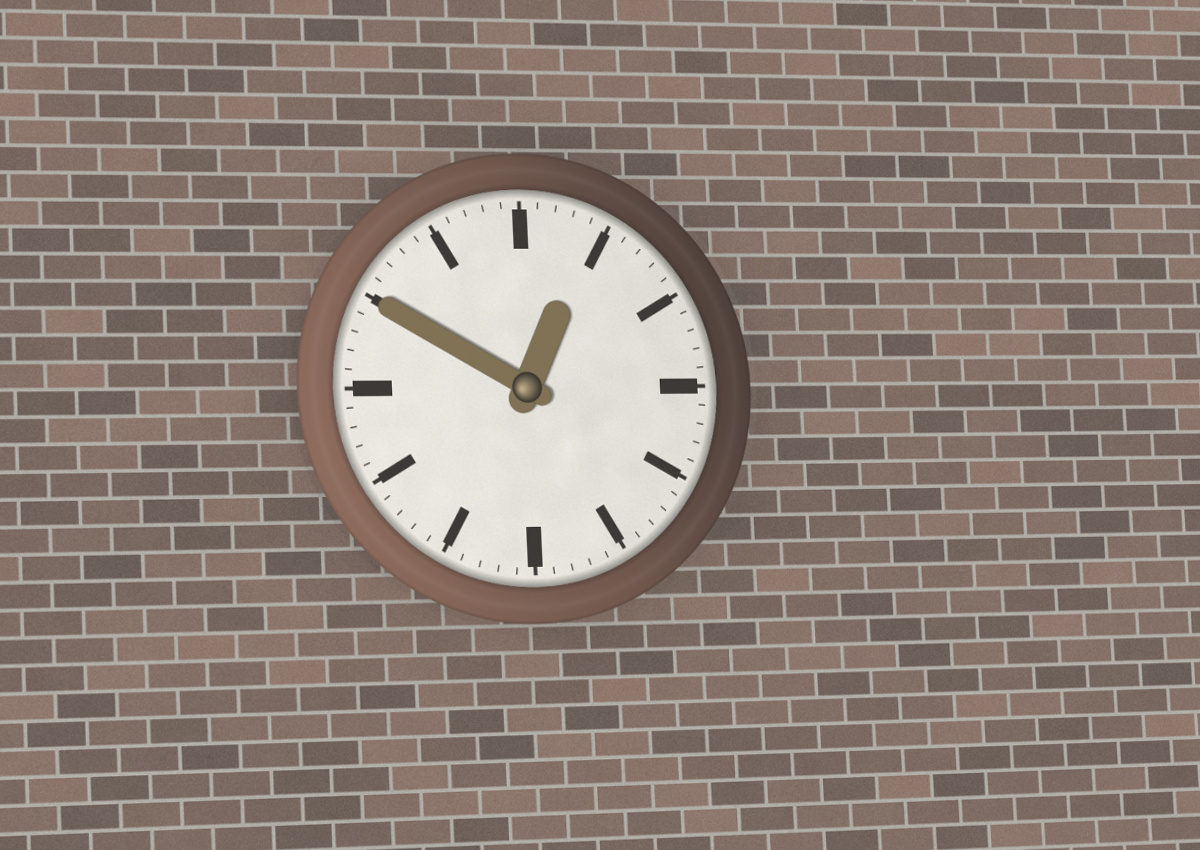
12:50
